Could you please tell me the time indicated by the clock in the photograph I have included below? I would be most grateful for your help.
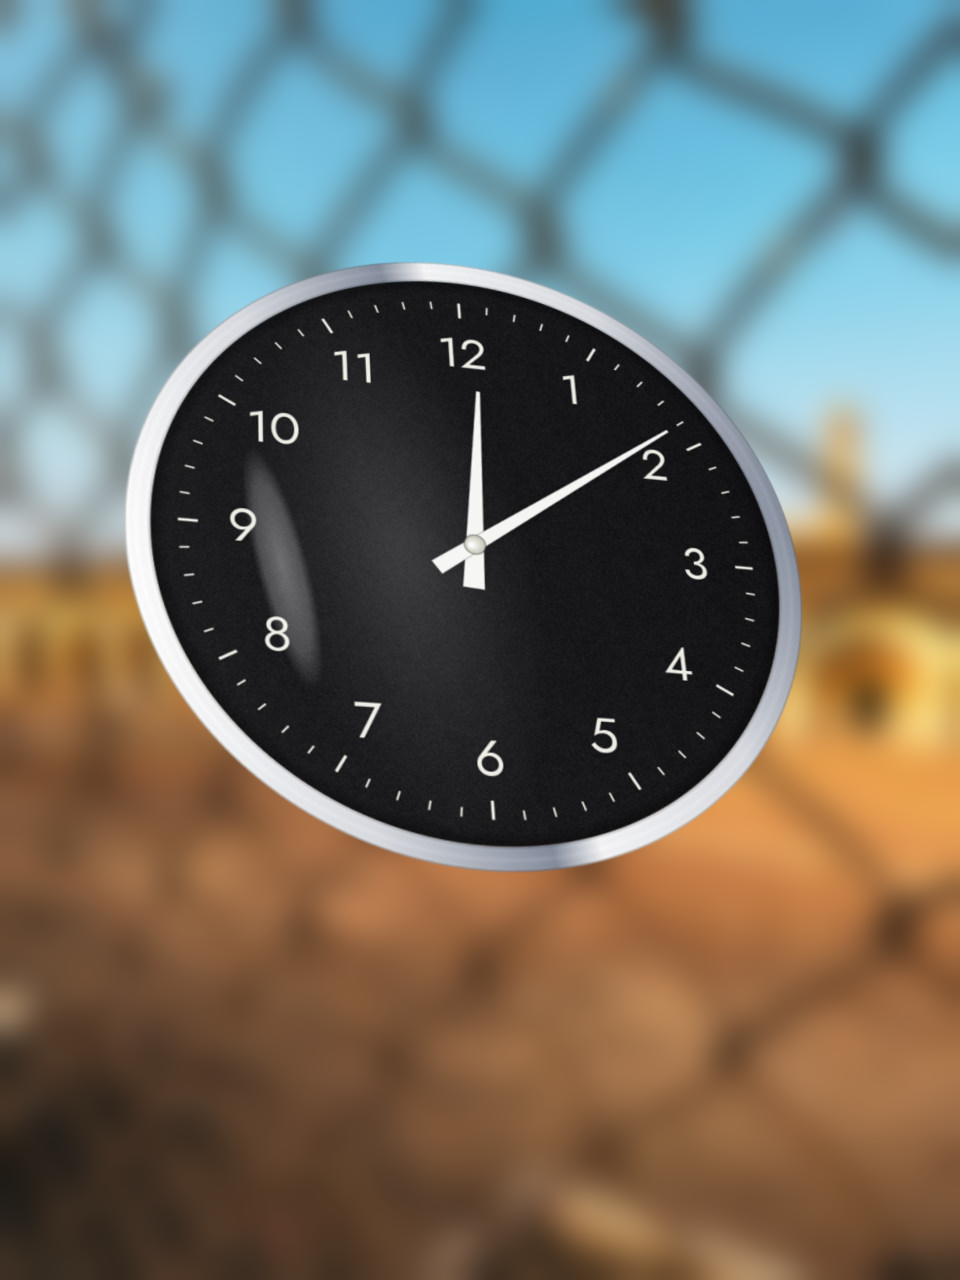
12:09
